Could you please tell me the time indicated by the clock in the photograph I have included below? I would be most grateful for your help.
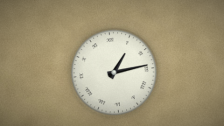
1:14
